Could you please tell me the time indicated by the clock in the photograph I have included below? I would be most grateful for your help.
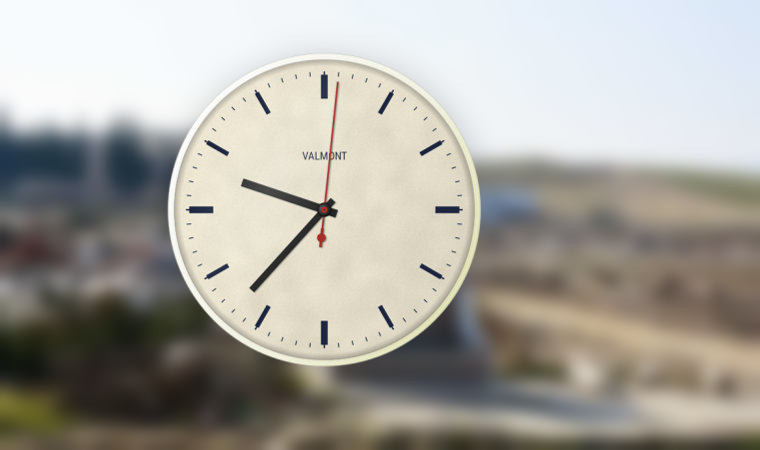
9:37:01
